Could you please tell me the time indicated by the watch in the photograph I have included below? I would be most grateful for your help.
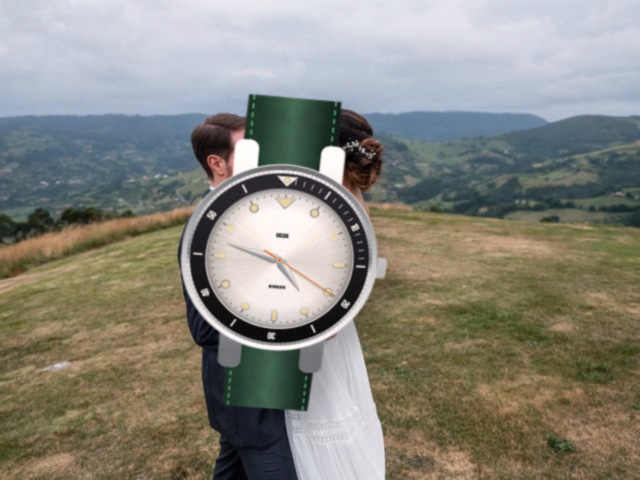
4:47:20
